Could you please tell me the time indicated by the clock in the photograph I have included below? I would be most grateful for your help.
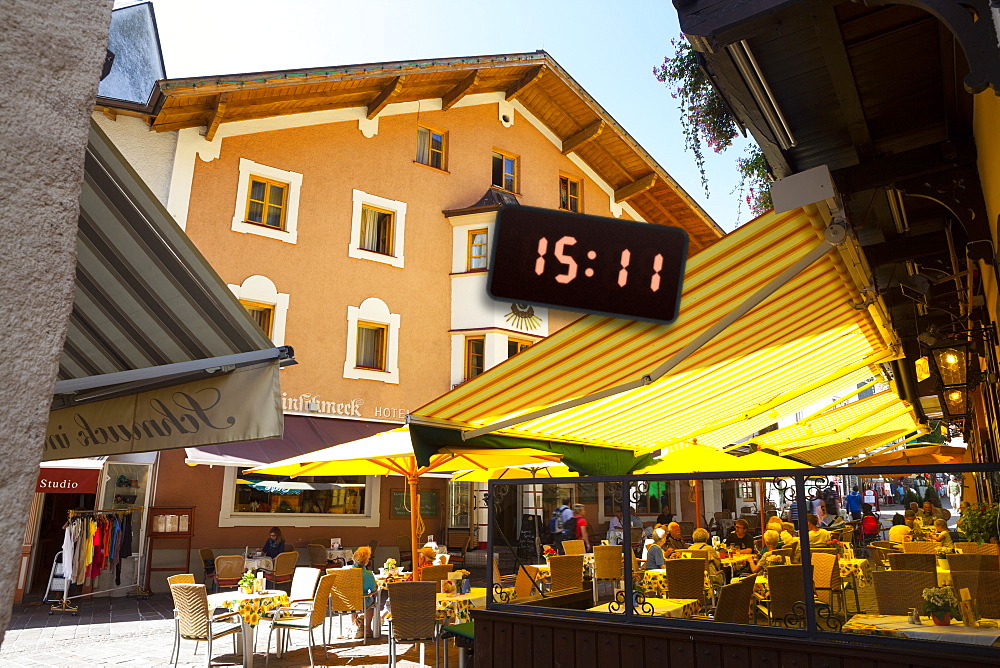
15:11
